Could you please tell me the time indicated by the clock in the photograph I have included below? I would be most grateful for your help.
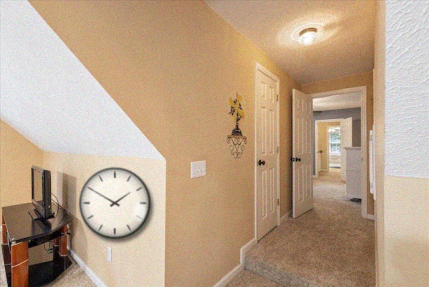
1:50
